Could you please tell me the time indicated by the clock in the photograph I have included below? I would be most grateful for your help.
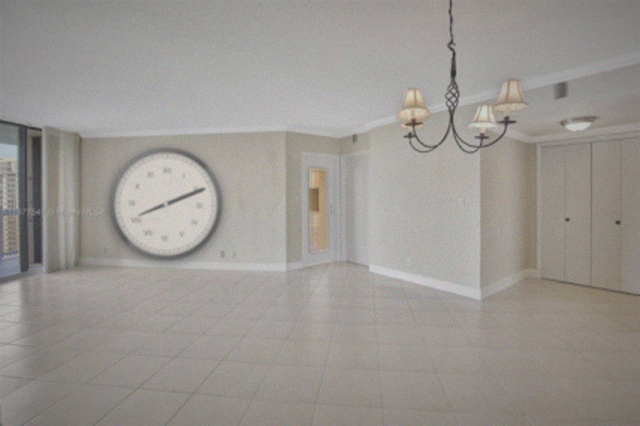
8:11
